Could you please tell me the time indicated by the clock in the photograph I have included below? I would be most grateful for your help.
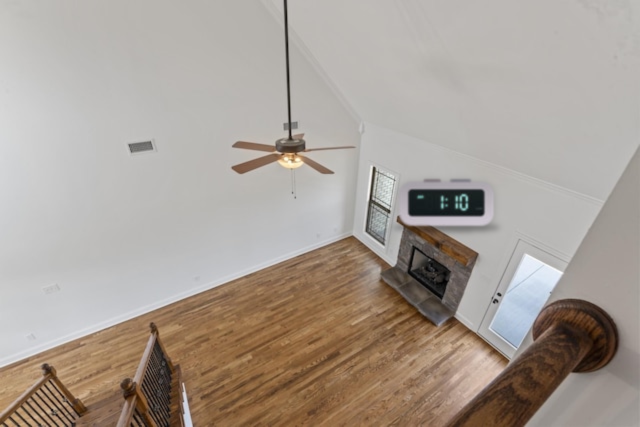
1:10
